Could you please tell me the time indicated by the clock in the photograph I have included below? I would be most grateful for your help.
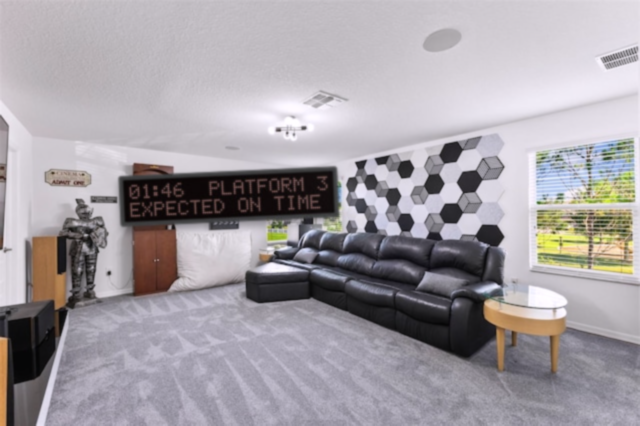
1:46
